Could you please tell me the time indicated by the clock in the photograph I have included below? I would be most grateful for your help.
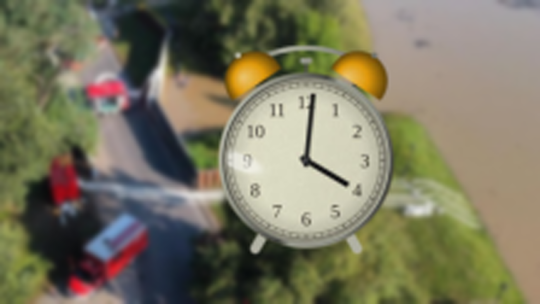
4:01
